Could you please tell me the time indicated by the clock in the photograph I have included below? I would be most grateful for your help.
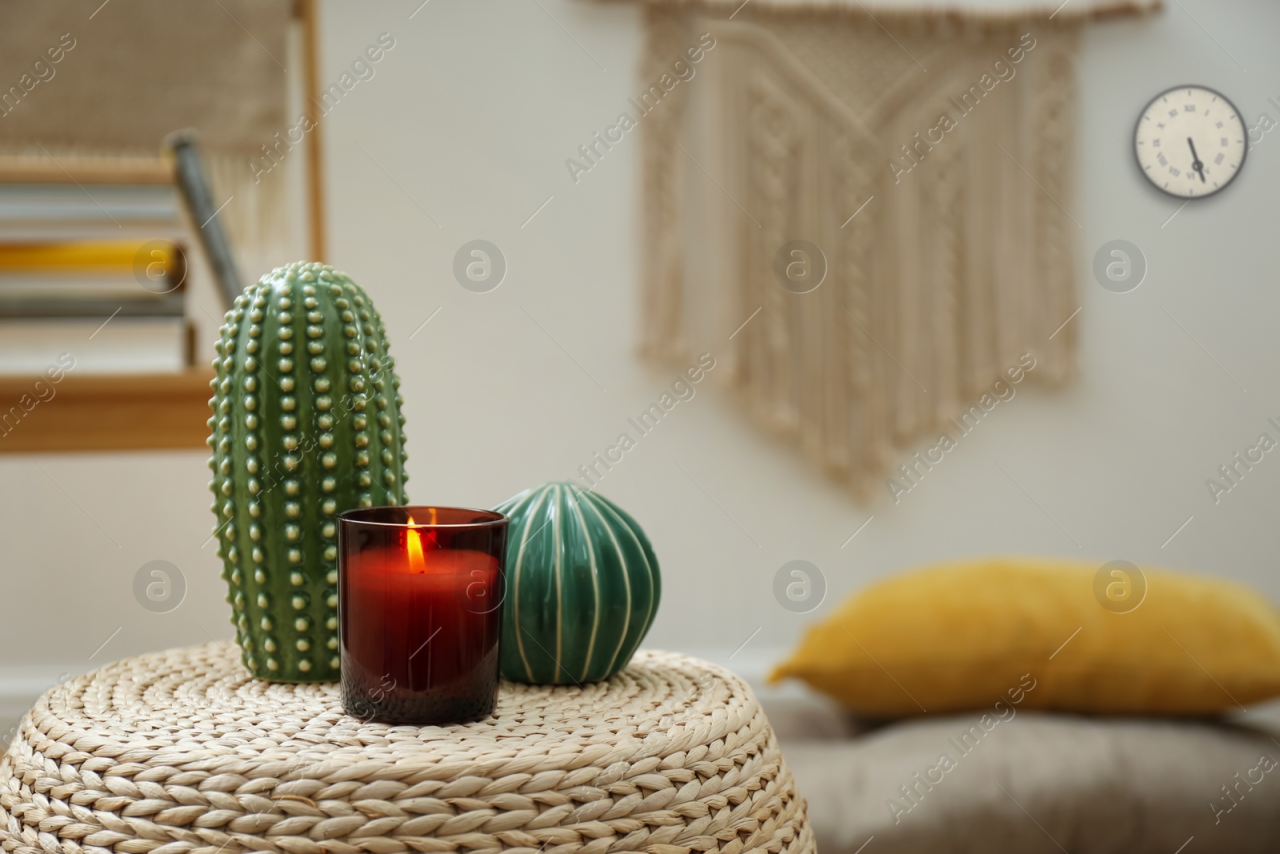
5:27
